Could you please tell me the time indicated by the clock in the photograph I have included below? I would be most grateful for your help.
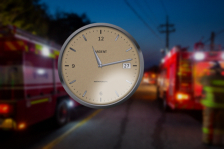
11:13
